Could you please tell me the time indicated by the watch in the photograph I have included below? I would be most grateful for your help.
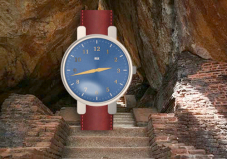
2:43
